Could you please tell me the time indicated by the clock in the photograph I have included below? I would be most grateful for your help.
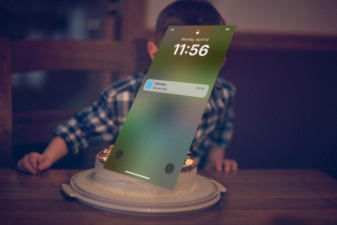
11:56
